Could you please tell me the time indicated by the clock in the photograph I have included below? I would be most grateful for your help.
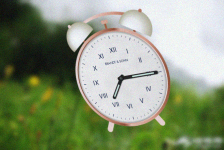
7:15
